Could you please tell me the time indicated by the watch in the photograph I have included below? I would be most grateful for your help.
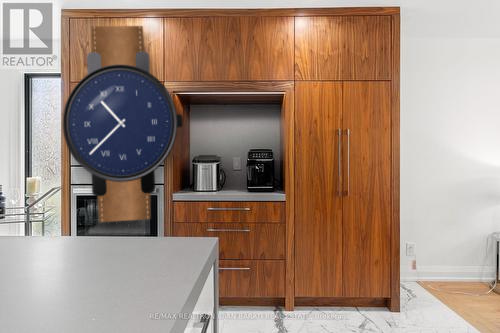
10:38
